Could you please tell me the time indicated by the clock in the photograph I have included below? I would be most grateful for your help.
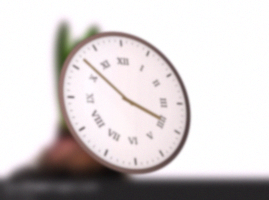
3:52
